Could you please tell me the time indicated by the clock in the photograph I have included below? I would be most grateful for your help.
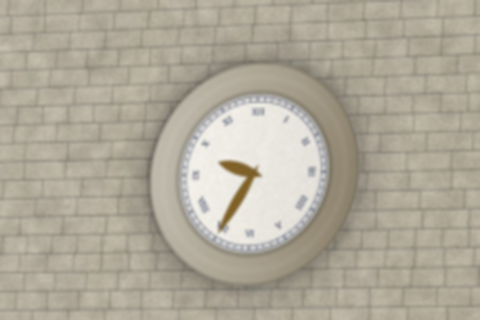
9:35
